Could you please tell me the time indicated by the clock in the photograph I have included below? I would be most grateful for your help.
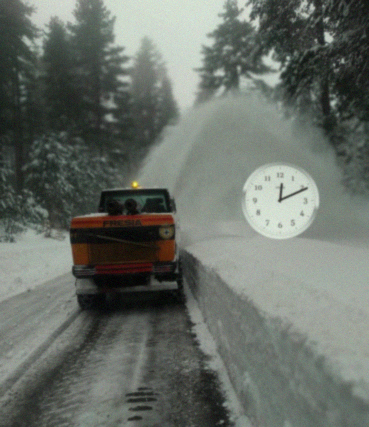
12:11
